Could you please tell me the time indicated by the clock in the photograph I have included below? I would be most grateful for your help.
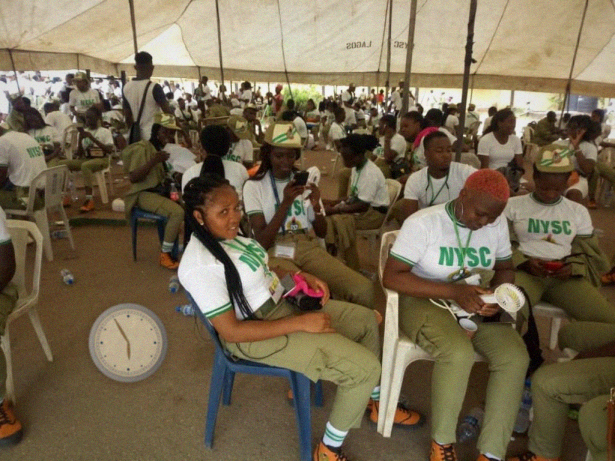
5:55
